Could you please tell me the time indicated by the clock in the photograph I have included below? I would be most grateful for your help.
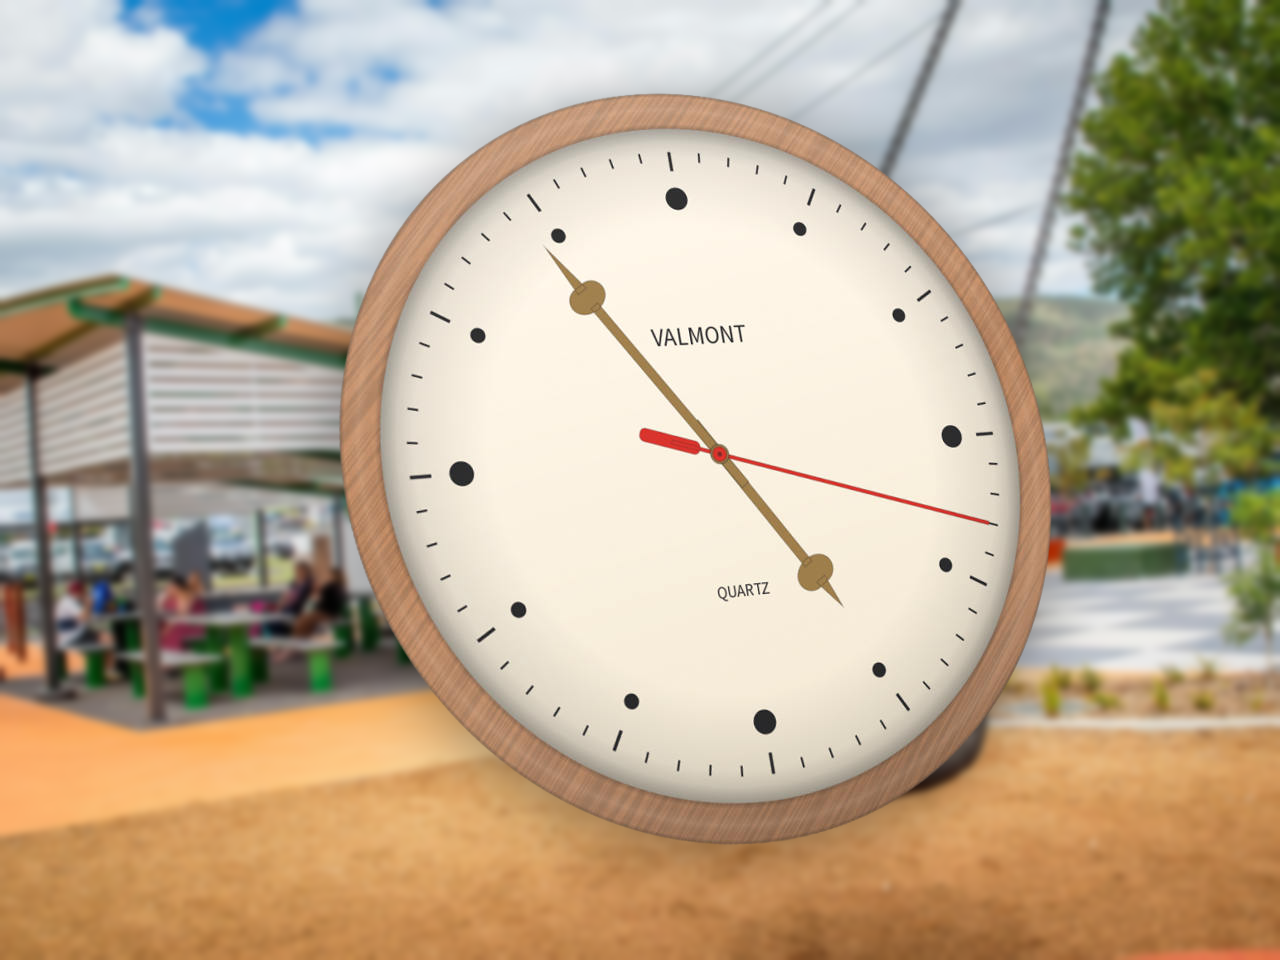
4:54:18
